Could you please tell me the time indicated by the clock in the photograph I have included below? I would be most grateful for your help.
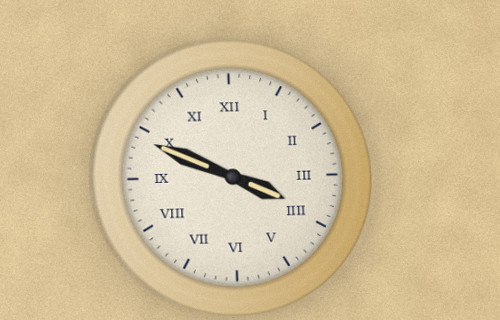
3:49
